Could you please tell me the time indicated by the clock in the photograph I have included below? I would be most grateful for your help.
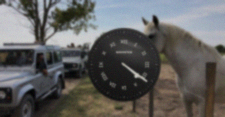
4:21
